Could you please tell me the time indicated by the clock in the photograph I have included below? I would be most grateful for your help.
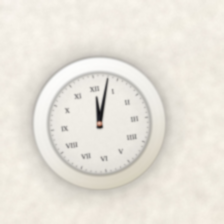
12:03
